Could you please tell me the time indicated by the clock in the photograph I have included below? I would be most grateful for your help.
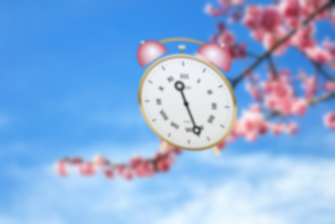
11:27
